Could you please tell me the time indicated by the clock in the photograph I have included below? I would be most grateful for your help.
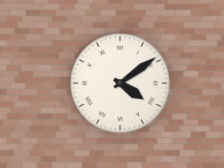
4:09
